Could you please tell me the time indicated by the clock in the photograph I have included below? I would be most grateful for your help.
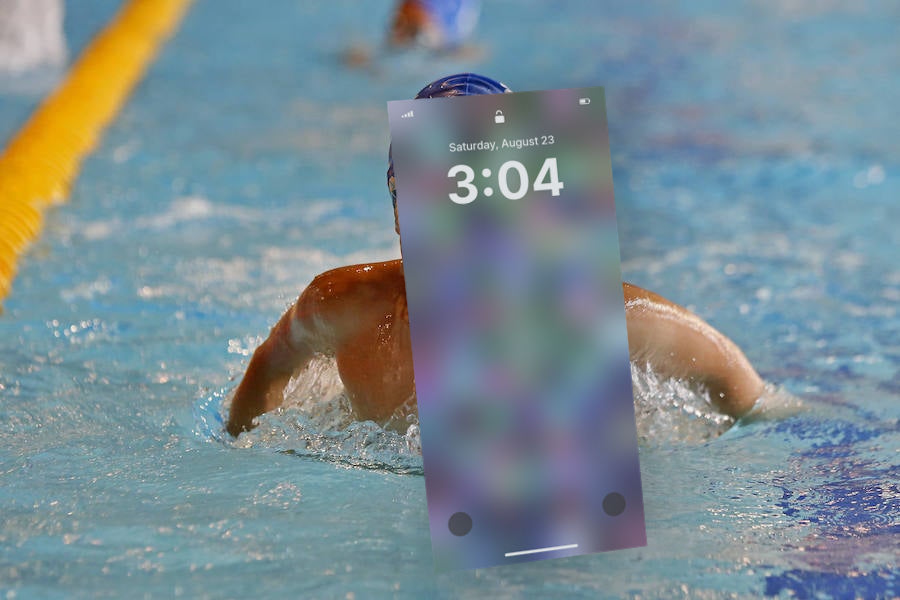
3:04
